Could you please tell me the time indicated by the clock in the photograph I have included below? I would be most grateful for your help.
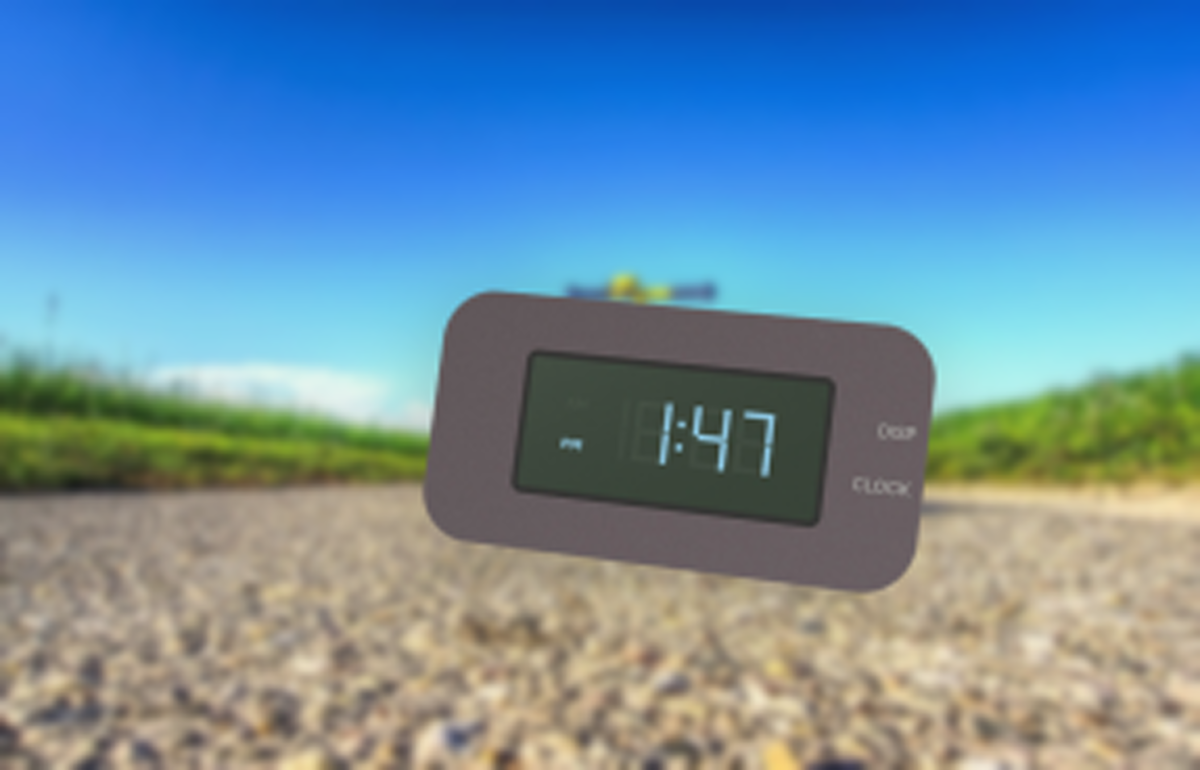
1:47
